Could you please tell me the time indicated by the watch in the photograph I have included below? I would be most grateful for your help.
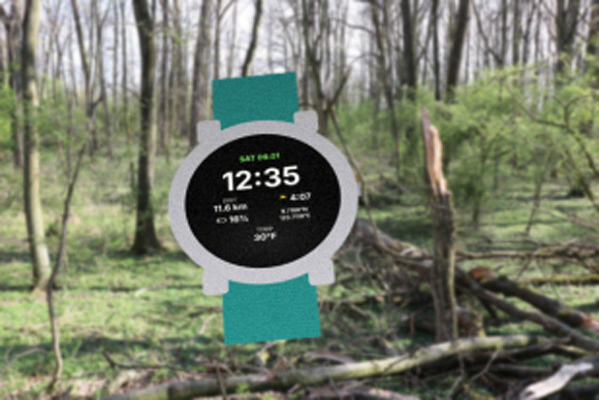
12:35
